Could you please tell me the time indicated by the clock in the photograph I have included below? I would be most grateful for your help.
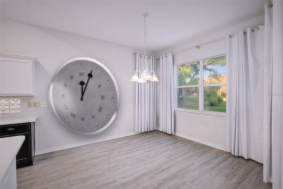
12:04
